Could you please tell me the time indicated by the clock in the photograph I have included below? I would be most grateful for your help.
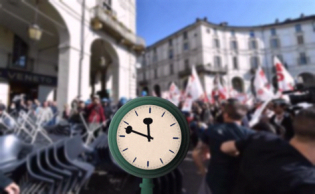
11:48
